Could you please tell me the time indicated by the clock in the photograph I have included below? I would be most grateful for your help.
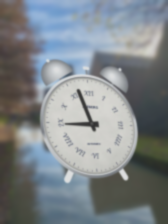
8:57
